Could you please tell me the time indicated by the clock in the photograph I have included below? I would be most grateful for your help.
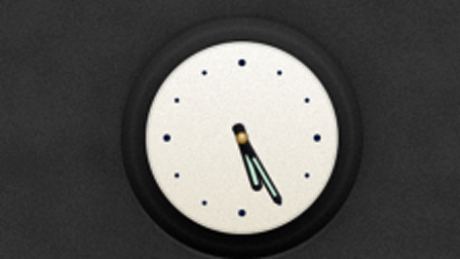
5:25
